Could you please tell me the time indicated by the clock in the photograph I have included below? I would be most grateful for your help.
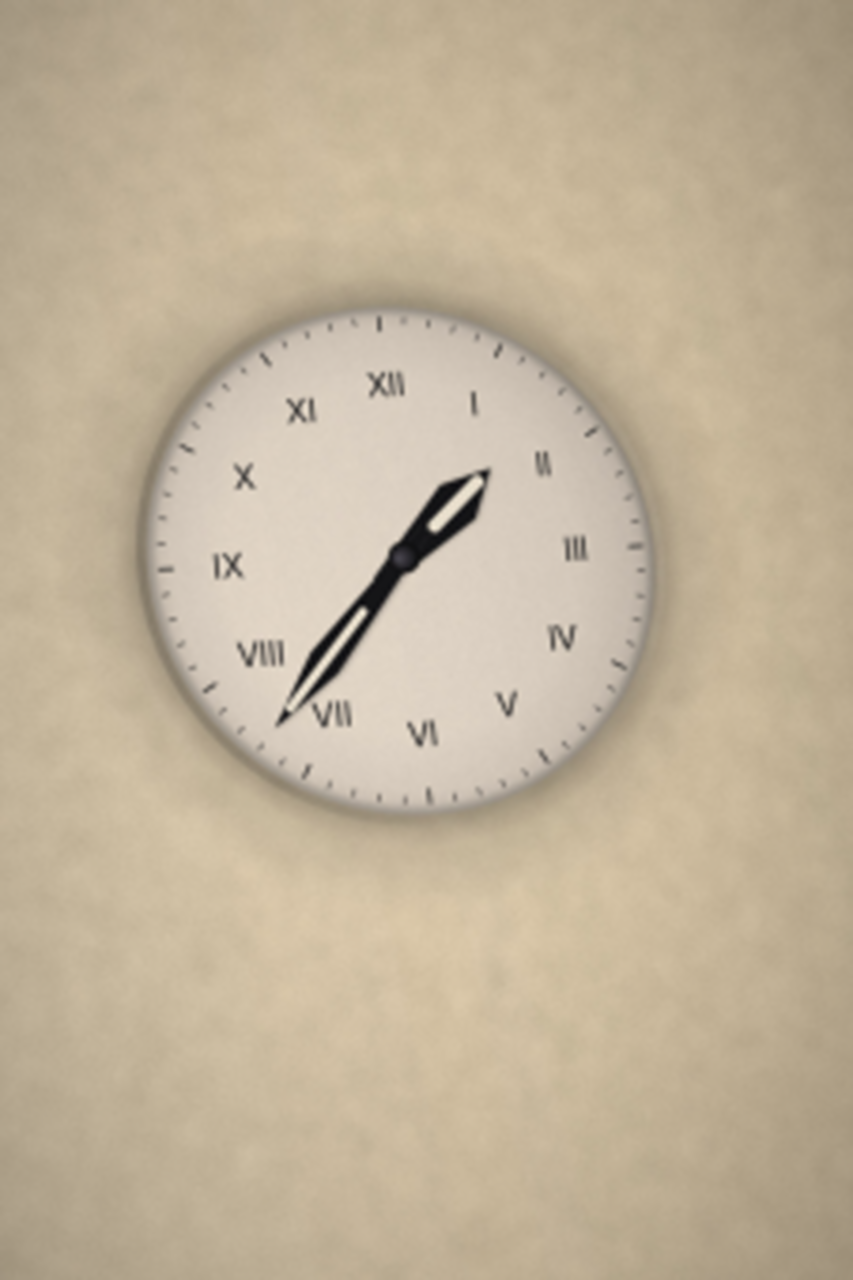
1:37
